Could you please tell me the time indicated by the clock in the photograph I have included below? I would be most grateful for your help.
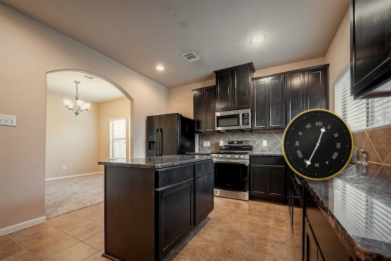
12:34
